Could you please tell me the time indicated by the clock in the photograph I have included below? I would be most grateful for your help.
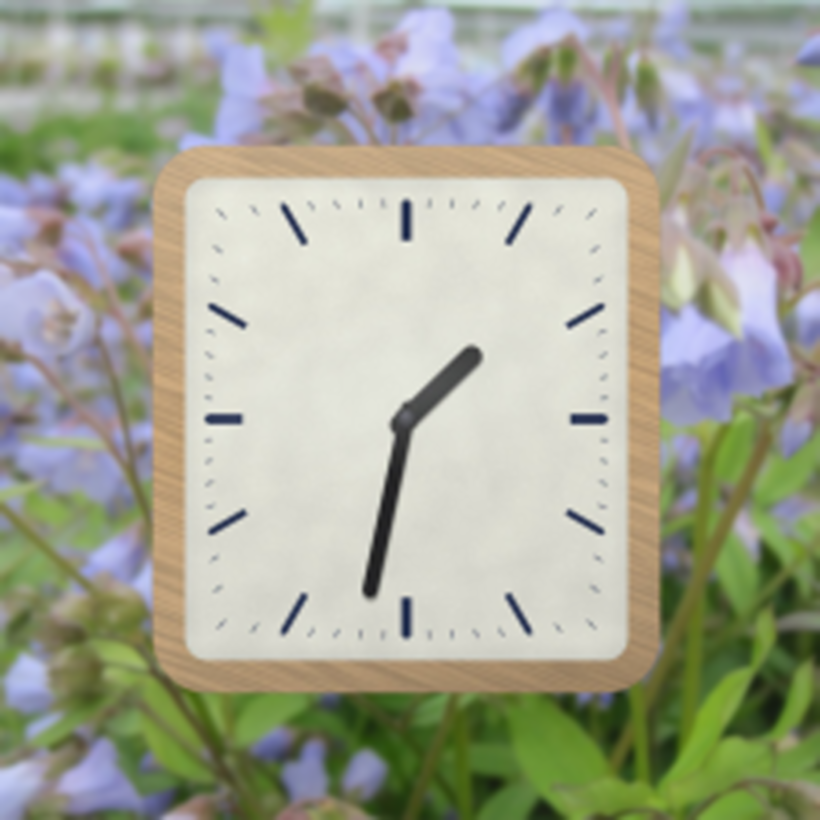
1:32
